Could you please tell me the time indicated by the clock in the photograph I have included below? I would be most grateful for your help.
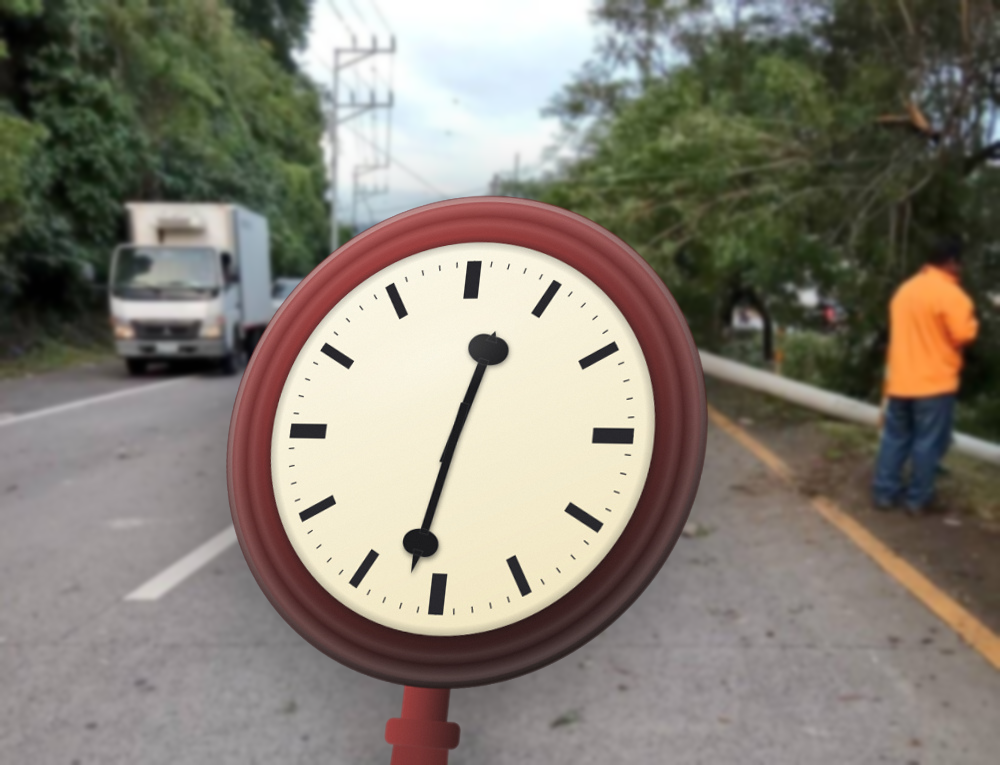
12:32
